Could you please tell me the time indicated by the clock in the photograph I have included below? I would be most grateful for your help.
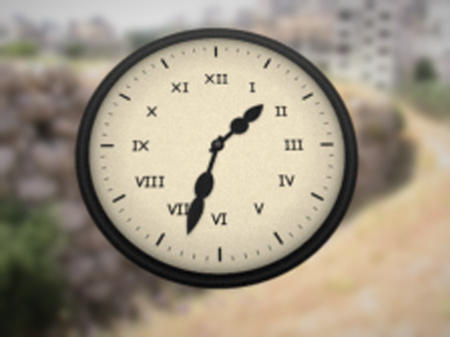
1:33
